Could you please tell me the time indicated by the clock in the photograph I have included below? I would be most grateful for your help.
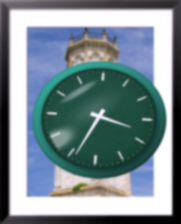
3:34
